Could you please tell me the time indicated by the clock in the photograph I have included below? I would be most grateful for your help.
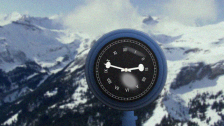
2:48
